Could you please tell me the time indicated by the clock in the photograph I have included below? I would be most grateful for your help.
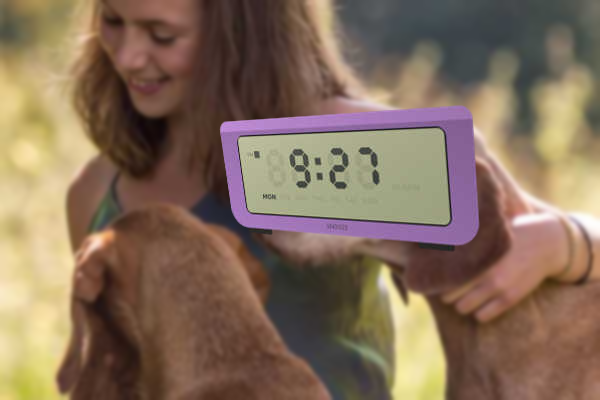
9:27
